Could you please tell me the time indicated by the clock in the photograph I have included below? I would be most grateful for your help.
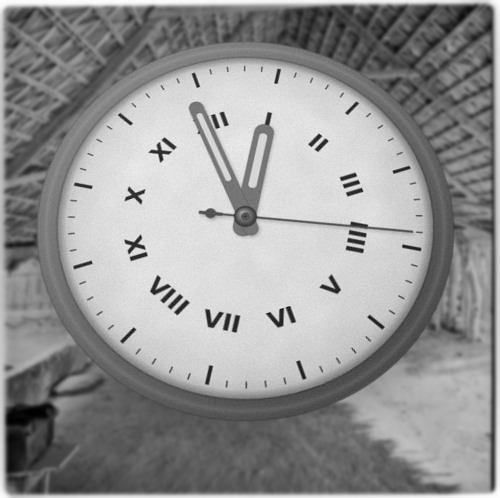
12:59:19
